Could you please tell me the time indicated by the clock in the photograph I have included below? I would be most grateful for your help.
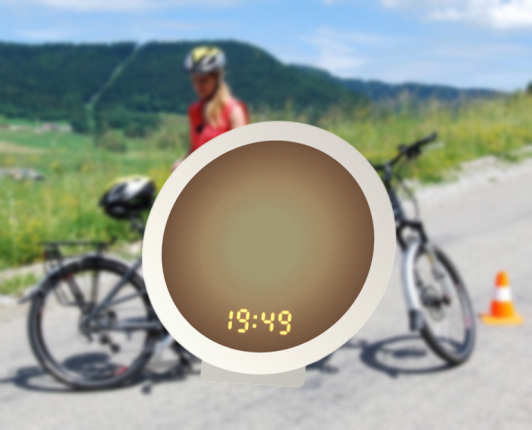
19:49
